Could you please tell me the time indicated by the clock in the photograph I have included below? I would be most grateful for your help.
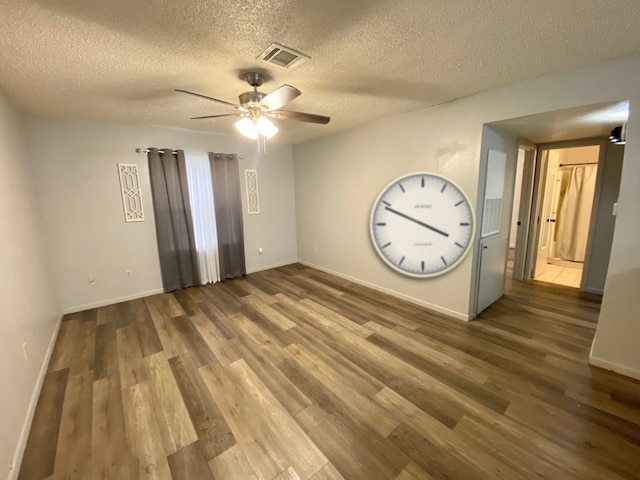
3:49
